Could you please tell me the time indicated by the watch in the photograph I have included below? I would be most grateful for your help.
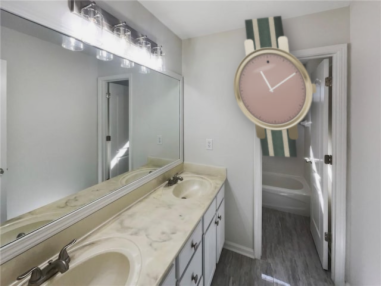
11:10
